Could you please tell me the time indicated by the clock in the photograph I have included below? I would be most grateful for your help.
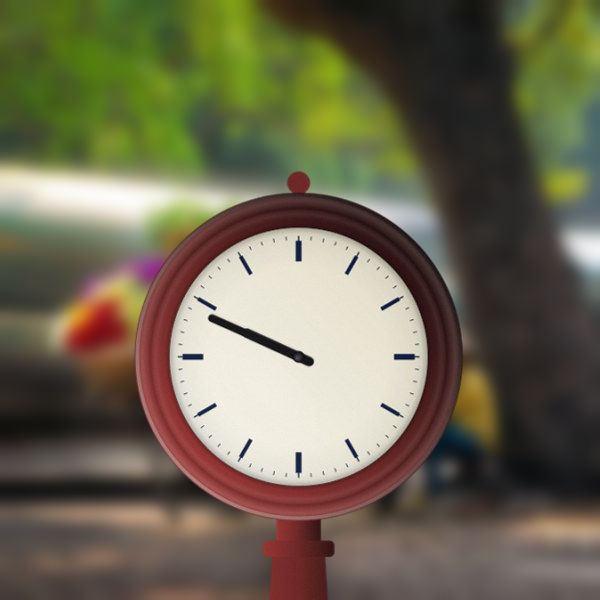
9:49
